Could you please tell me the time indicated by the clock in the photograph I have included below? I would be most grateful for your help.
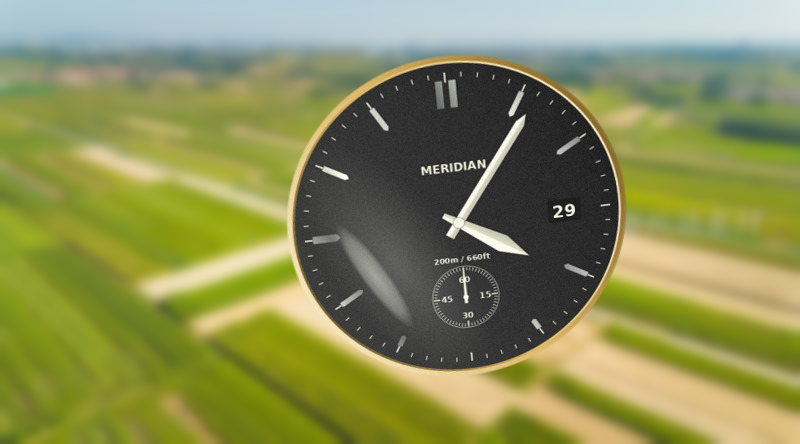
4:06:00
